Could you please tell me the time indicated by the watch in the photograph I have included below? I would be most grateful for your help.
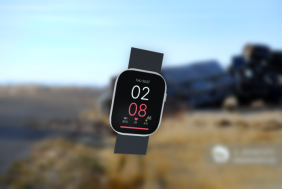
2:08
